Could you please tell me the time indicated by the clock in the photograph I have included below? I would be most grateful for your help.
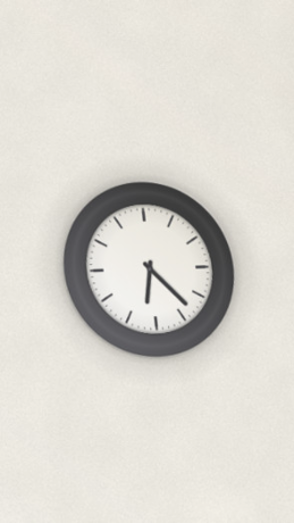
6:23
